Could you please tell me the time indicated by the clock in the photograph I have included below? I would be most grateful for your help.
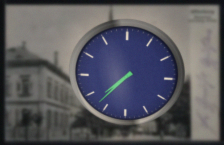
7:37
